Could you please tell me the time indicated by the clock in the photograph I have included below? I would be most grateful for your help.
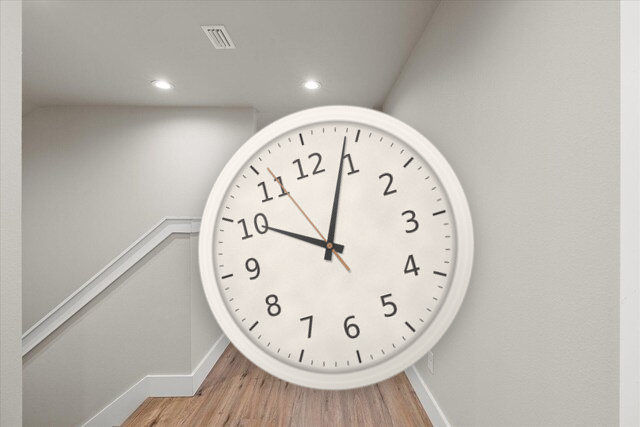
10:03:56
